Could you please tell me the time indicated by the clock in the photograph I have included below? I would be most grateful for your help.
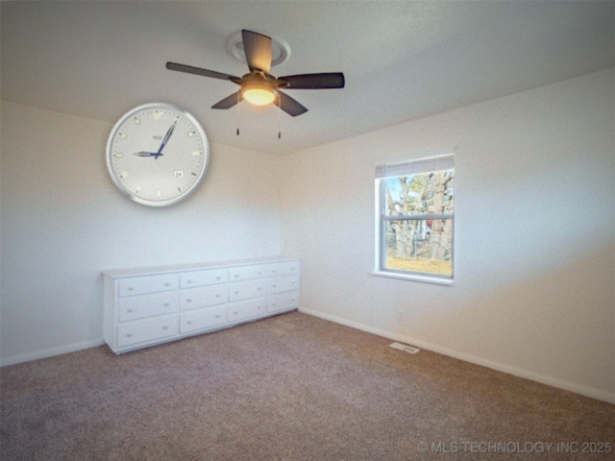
9:05
